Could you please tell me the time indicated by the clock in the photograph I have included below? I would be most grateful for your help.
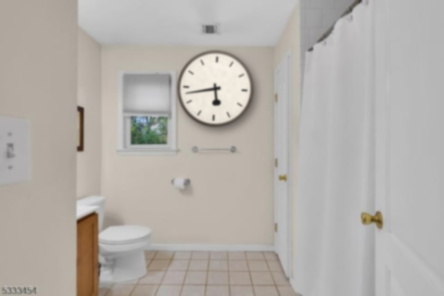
5:43
